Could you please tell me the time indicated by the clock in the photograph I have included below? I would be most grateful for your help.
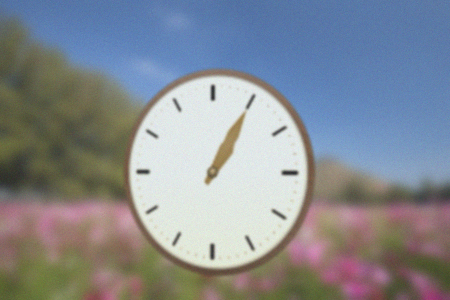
1:05
